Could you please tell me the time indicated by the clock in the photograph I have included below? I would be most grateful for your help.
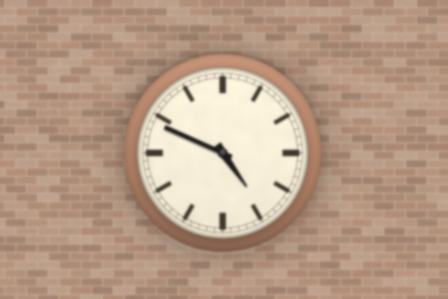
4:49
